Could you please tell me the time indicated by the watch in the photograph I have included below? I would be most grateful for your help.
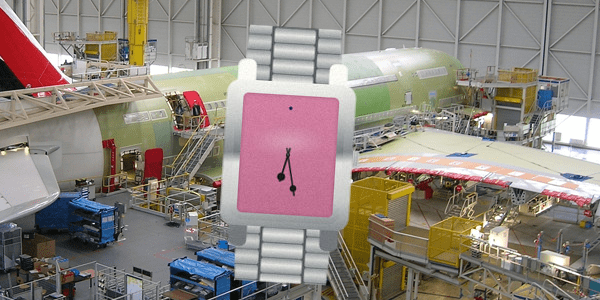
6:28
